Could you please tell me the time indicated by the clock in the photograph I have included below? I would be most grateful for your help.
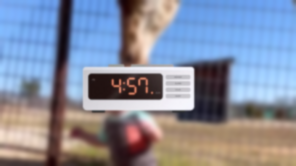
4:57
